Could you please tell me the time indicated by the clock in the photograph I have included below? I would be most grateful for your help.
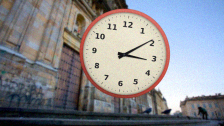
3:09
